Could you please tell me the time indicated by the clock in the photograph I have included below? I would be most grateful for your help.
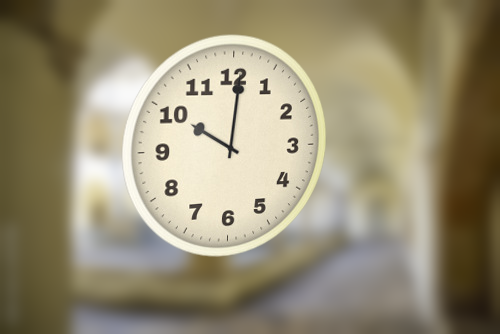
10:01
